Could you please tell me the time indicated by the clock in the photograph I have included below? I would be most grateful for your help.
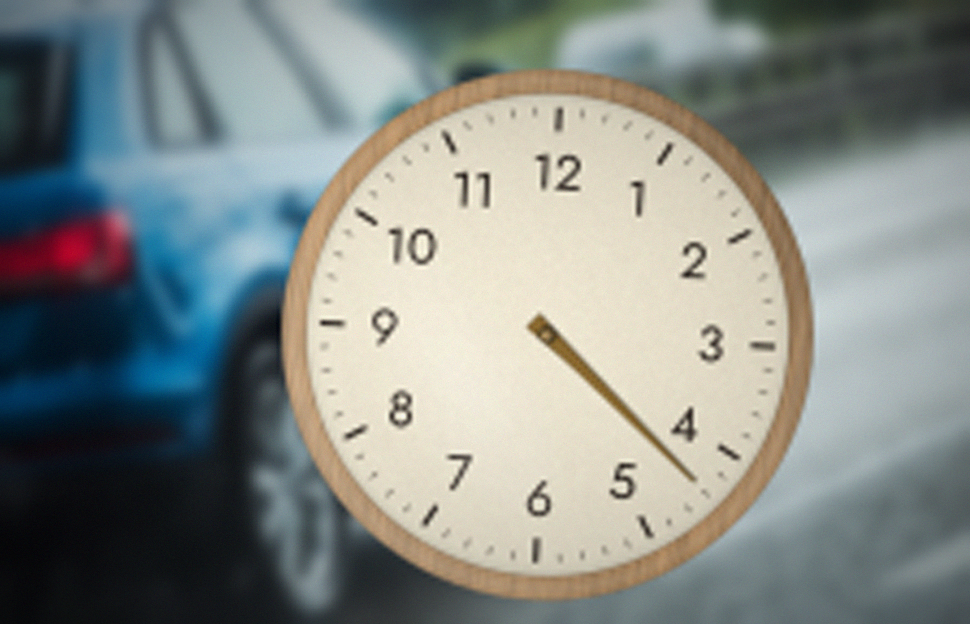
4:22
